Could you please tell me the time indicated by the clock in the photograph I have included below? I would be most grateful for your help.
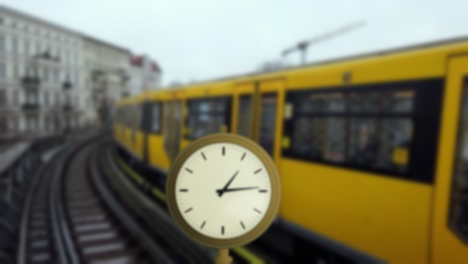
1:14
